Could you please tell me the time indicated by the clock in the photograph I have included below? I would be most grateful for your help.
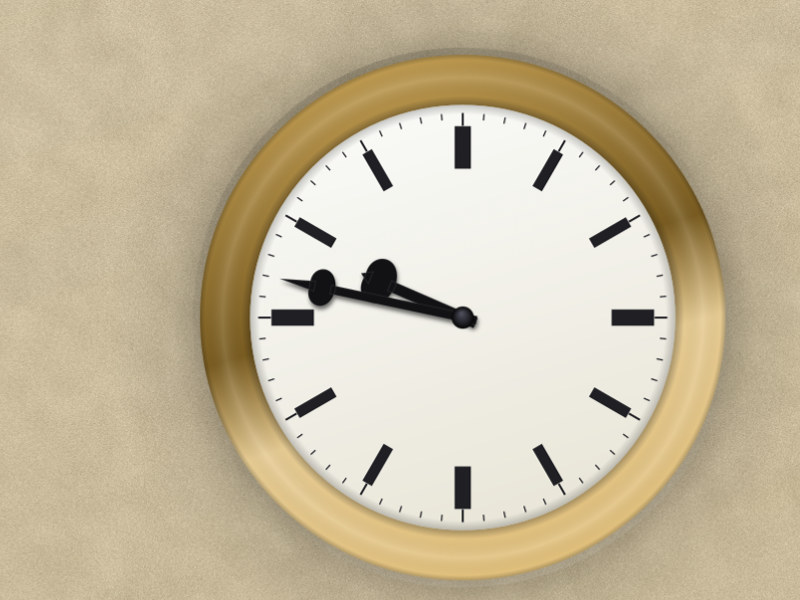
9:47
